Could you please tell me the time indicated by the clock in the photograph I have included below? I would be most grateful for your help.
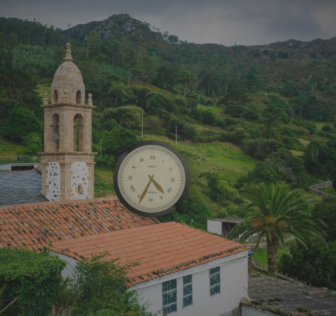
4:34
